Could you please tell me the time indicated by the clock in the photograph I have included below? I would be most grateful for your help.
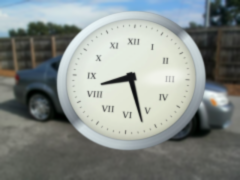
8:27
